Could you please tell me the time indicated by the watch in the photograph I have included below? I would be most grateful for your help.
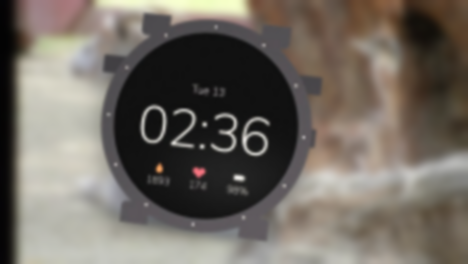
2:36
